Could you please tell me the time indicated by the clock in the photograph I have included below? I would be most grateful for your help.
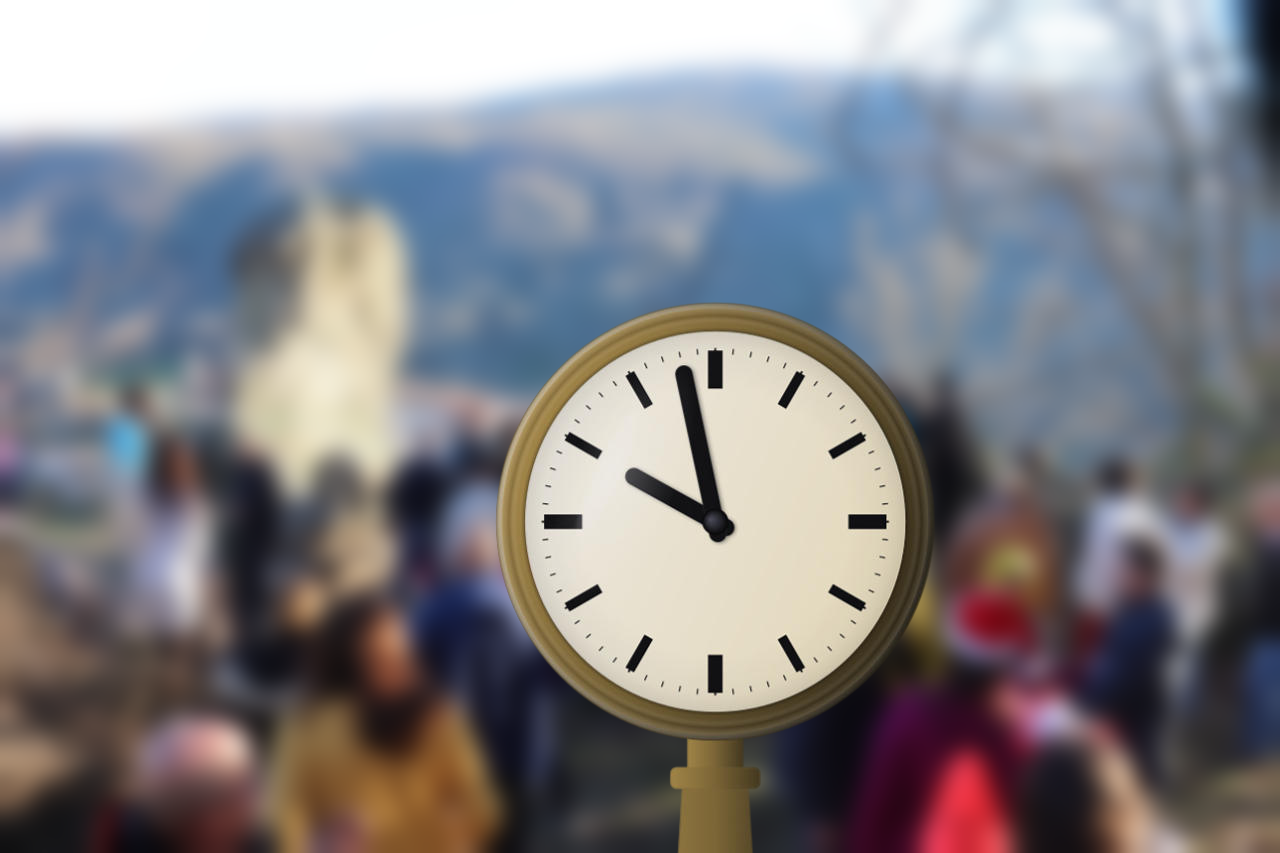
9:58
